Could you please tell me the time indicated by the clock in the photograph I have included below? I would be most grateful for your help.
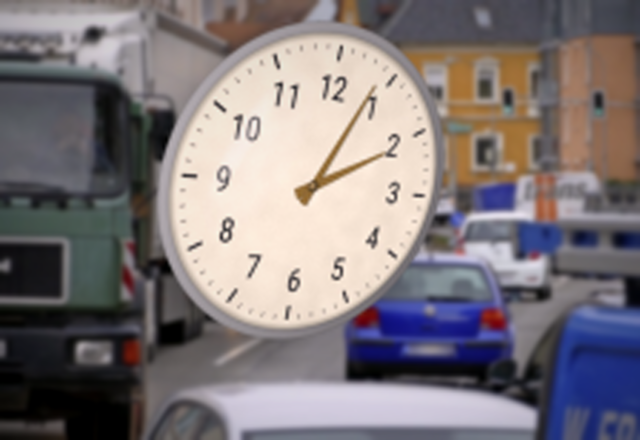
2:04
